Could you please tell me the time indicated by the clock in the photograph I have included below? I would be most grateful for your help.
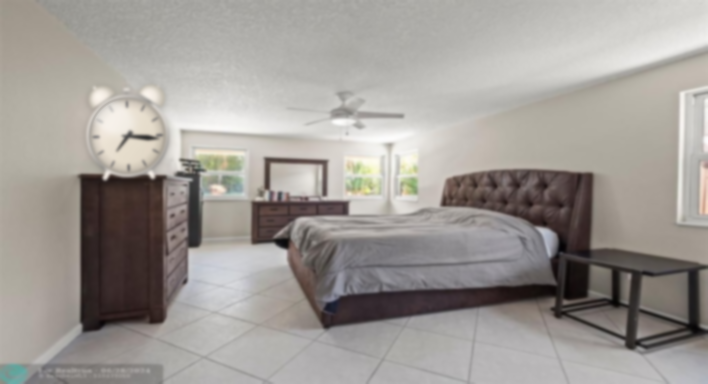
7:16
